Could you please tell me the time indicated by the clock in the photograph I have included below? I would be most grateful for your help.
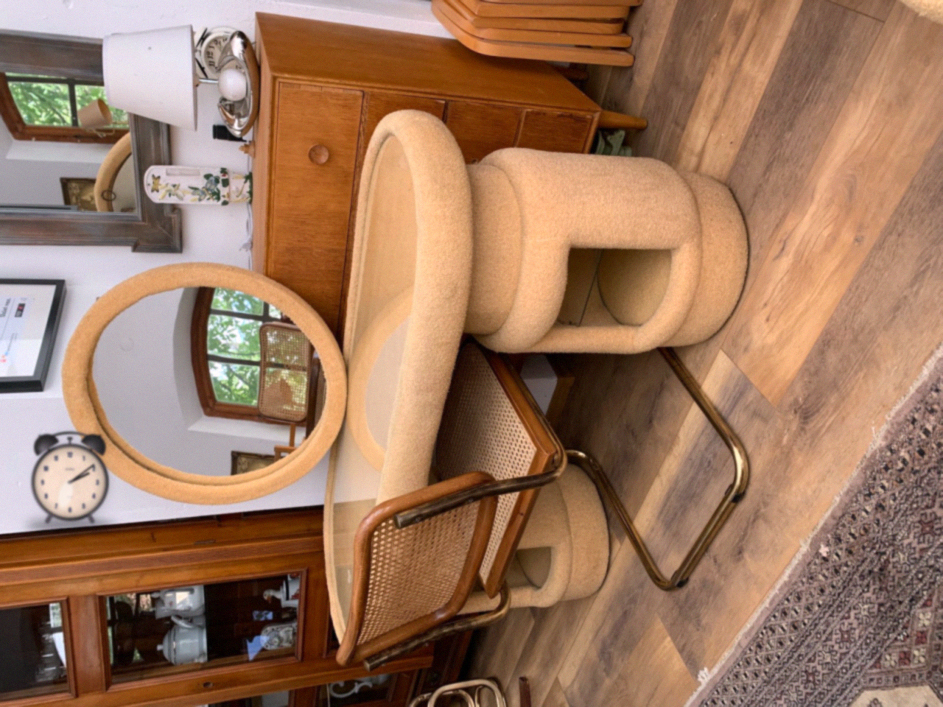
2:09
